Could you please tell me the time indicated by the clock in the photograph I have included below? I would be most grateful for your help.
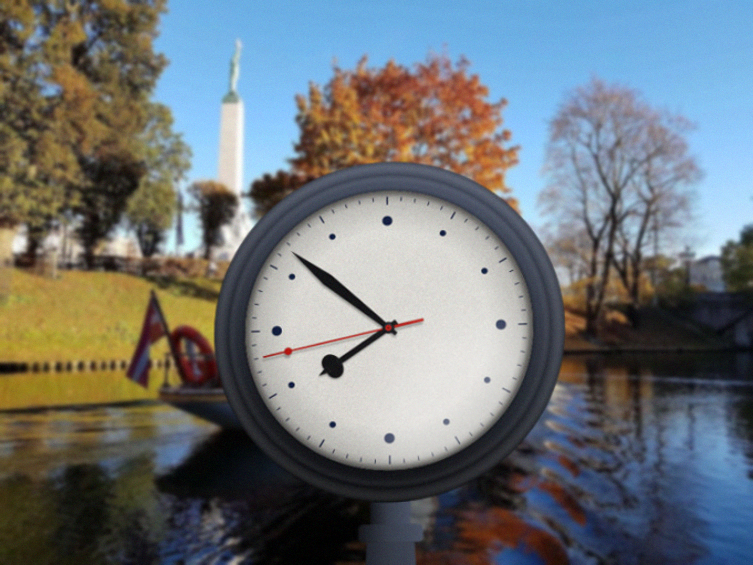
7:51:43
